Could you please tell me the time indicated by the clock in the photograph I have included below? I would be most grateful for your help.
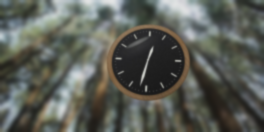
12:32
